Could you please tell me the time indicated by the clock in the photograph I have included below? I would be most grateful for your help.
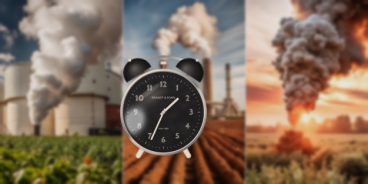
1:34
